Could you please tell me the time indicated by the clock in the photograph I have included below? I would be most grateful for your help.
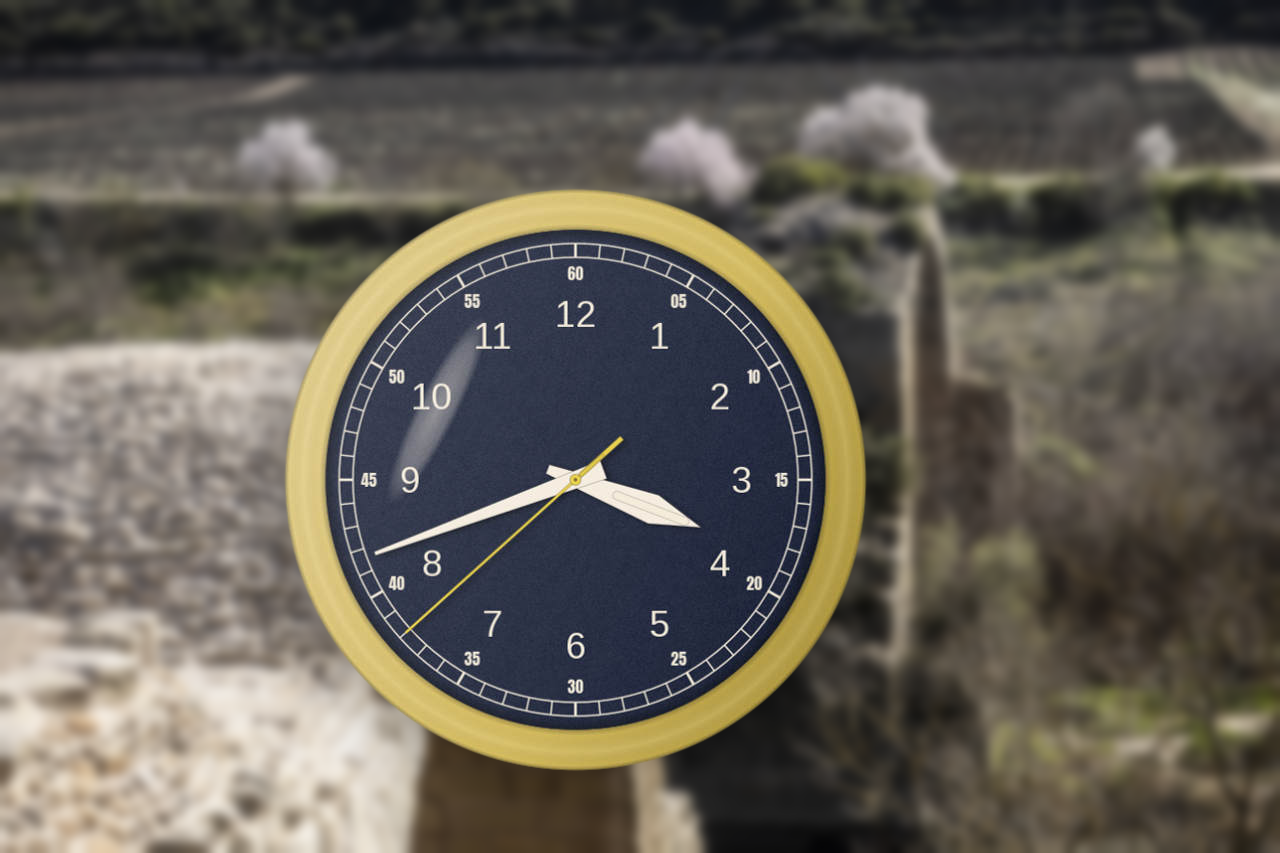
3:41:38
